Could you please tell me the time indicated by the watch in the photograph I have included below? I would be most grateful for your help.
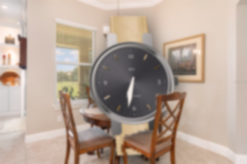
6:32
